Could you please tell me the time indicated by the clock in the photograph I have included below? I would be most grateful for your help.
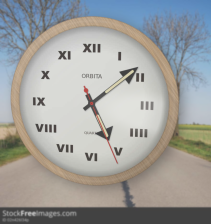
5:08:26
